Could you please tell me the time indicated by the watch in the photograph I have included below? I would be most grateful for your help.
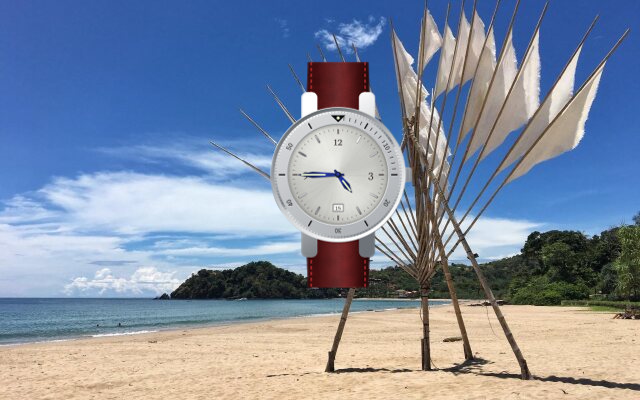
4:45
